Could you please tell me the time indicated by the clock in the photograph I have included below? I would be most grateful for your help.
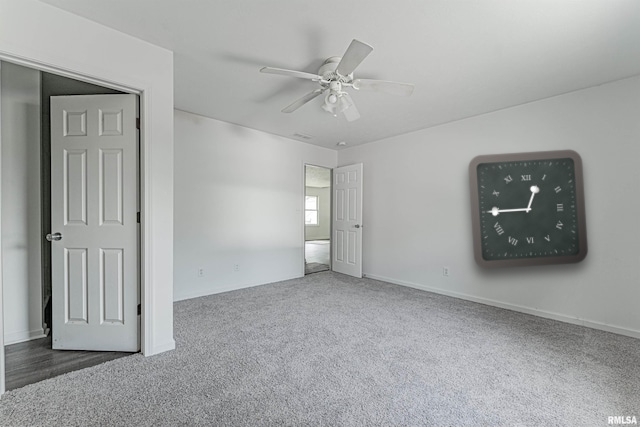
12:45
